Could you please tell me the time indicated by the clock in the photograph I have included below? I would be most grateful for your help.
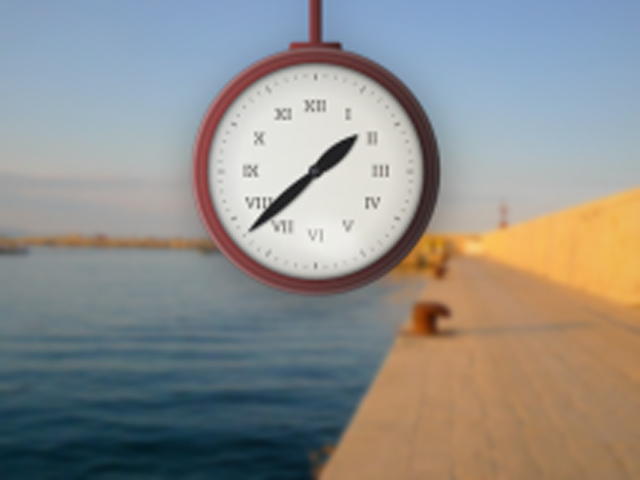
1:38
